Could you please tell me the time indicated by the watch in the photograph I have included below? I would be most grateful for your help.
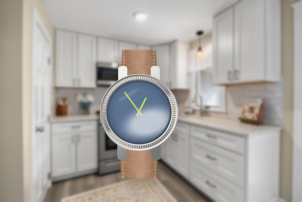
12:54
